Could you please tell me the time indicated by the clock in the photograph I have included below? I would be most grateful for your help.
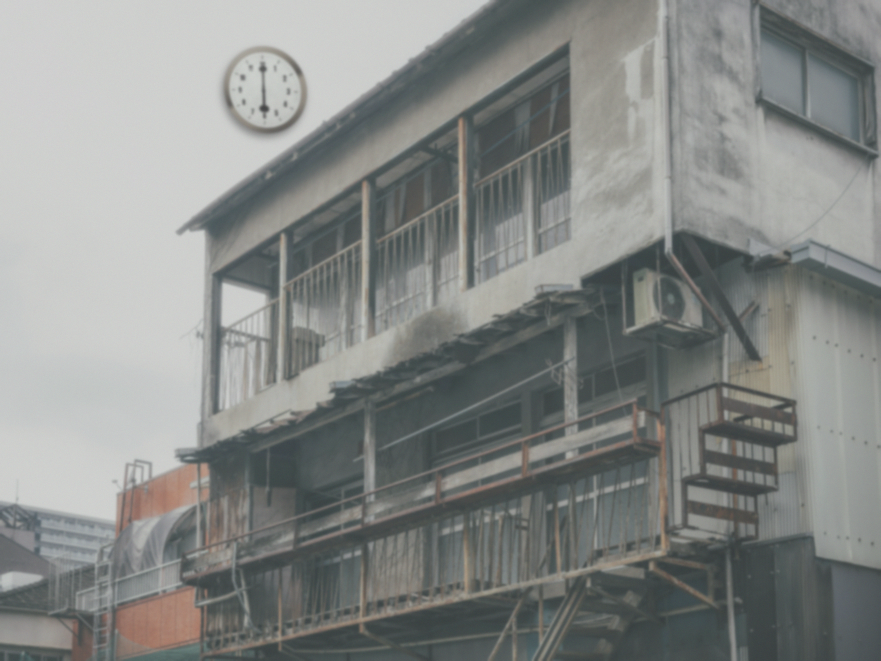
6:00
